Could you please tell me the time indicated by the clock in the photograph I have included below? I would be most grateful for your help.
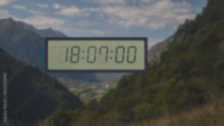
18:07:00
